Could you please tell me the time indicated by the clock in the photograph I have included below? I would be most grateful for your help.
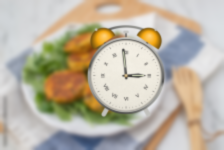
2:59
